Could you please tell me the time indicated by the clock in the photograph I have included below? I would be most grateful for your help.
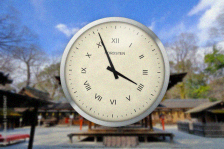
3:56
